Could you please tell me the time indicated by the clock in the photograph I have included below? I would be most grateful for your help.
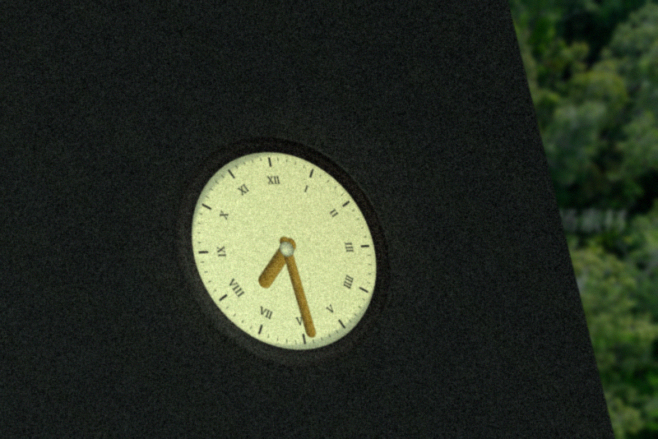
7:29
